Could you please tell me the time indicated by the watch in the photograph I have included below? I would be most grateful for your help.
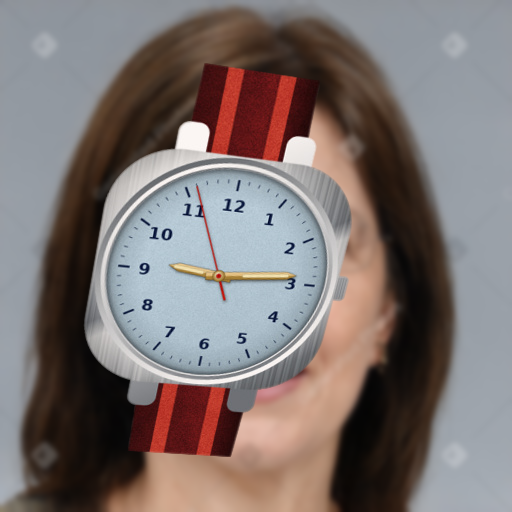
9:13:56
